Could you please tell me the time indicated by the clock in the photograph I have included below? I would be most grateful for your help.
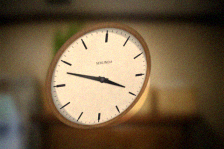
3:48
